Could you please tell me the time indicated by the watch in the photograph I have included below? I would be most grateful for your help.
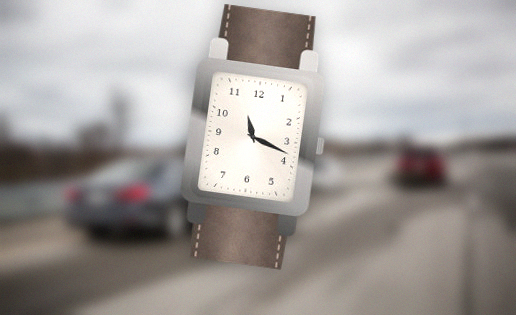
11:18
